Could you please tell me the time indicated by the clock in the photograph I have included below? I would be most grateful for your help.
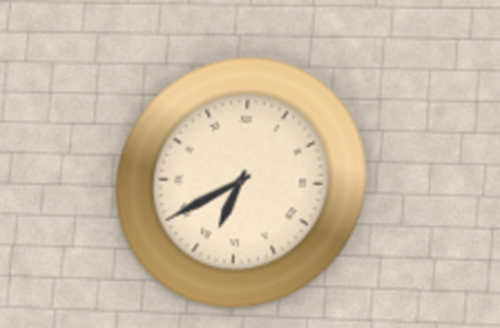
6:40
